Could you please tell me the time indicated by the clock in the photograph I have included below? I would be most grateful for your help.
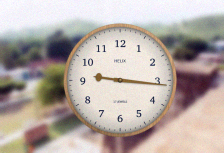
9:16
